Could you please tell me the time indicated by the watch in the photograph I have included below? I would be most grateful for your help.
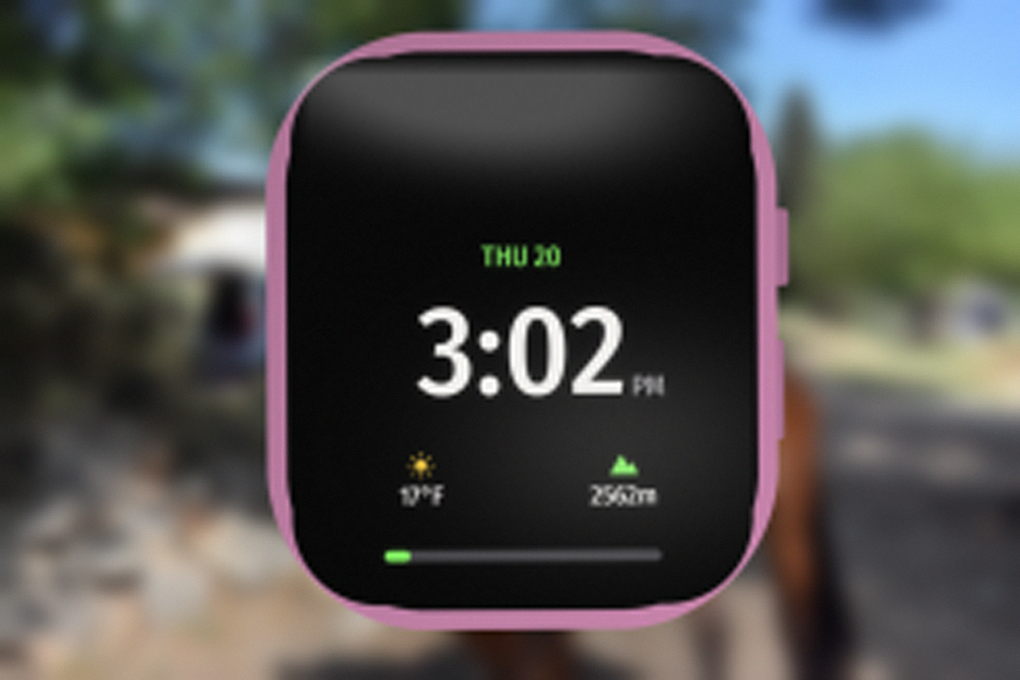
3:02
